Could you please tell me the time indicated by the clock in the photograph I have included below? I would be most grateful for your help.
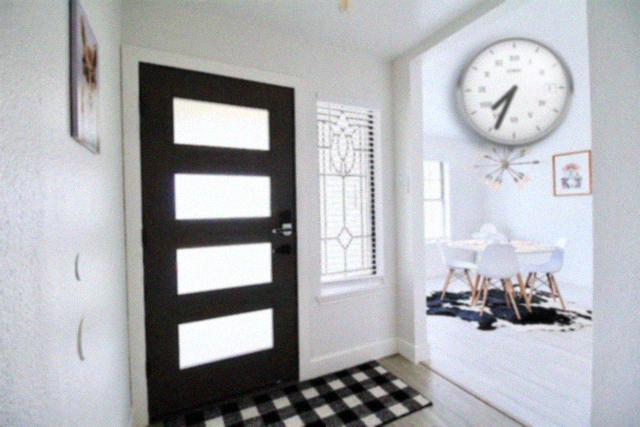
7:34
